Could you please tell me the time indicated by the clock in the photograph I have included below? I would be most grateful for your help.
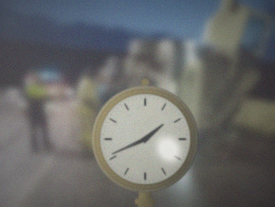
1:41
